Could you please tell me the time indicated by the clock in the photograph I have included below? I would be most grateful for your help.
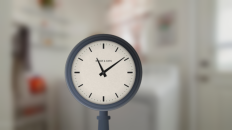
11:09
